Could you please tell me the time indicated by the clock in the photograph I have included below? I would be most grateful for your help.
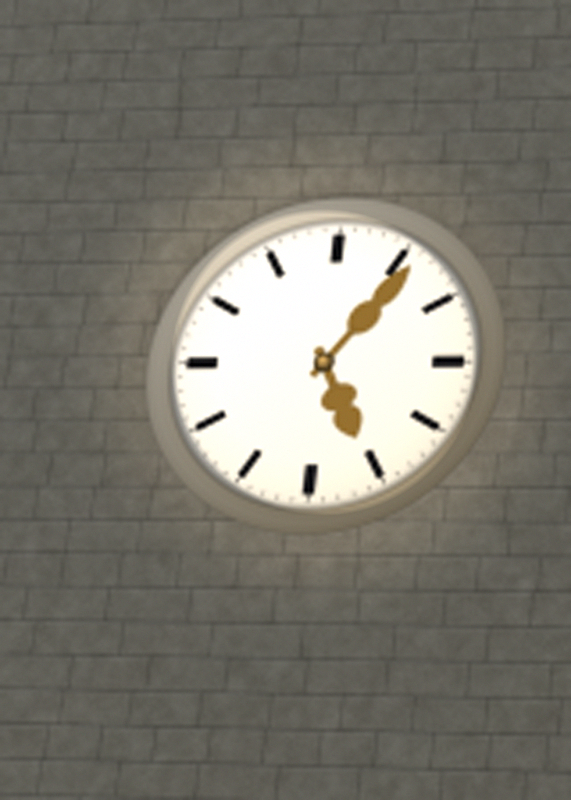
5:06
